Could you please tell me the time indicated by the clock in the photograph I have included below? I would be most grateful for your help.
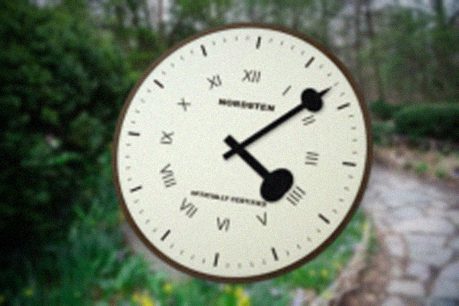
4:08
